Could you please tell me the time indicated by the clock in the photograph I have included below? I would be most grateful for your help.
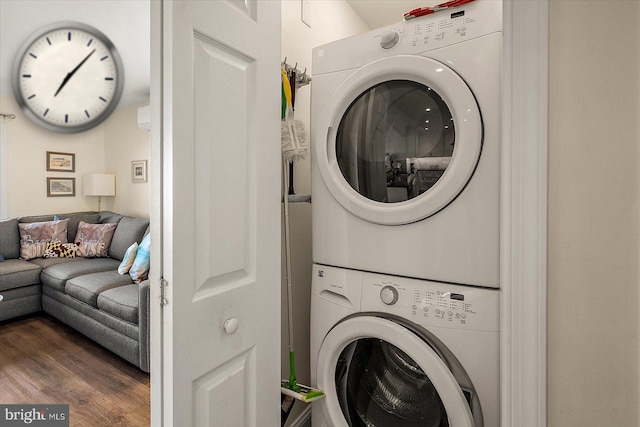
7:07
